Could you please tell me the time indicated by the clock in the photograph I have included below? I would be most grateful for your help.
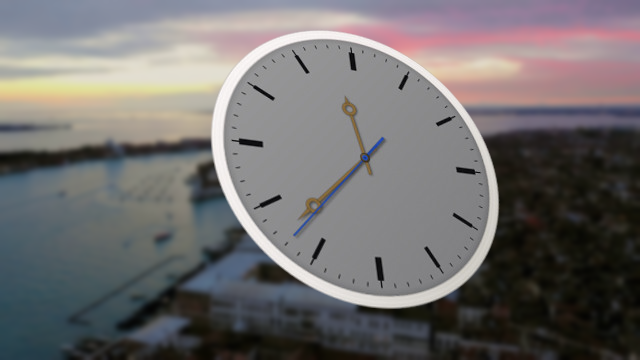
11:37:37
